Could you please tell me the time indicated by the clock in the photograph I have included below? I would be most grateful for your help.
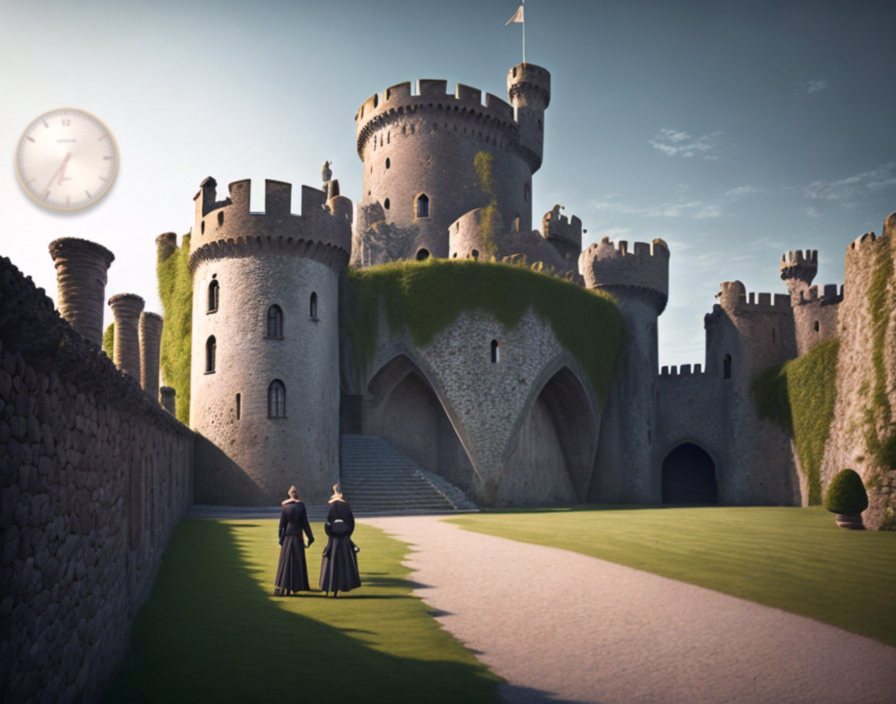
6:36
